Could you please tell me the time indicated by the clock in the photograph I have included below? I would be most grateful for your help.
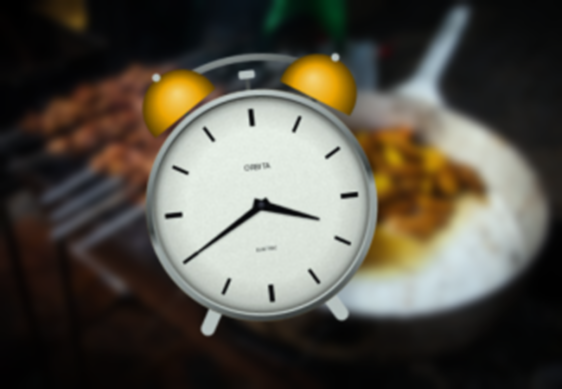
3:40
